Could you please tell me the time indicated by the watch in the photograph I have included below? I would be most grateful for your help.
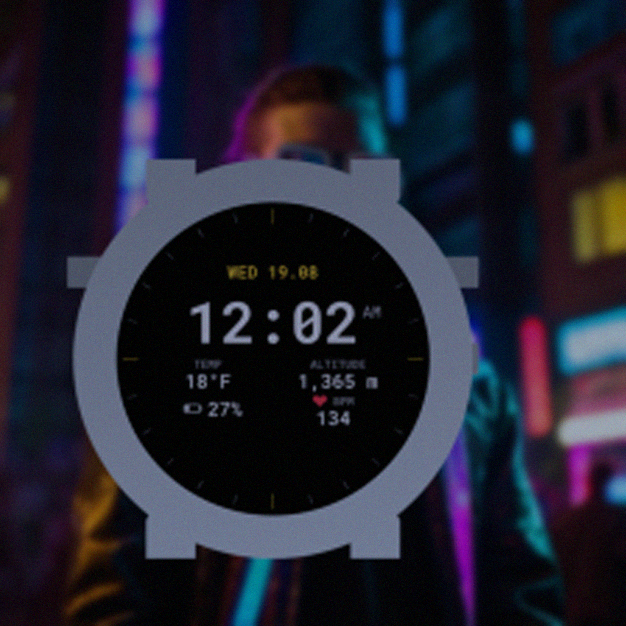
12:02
